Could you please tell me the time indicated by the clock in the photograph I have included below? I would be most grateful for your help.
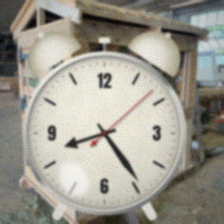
8:24:08
